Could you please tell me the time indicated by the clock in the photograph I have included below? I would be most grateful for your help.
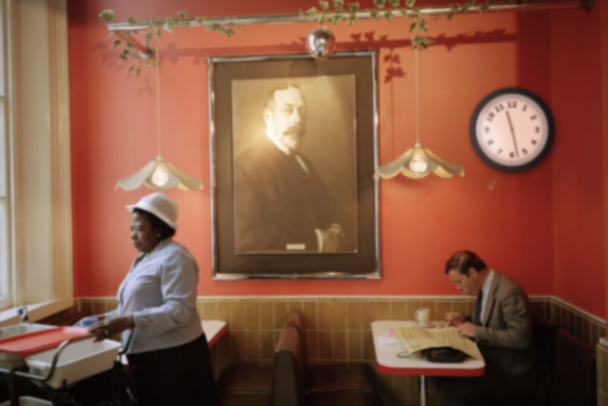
11:28
